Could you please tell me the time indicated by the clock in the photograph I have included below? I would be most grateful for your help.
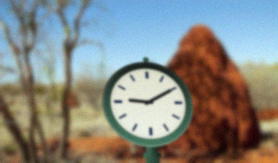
9:10
